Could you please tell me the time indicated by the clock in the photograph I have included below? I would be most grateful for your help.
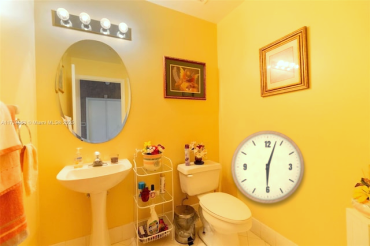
6:03
